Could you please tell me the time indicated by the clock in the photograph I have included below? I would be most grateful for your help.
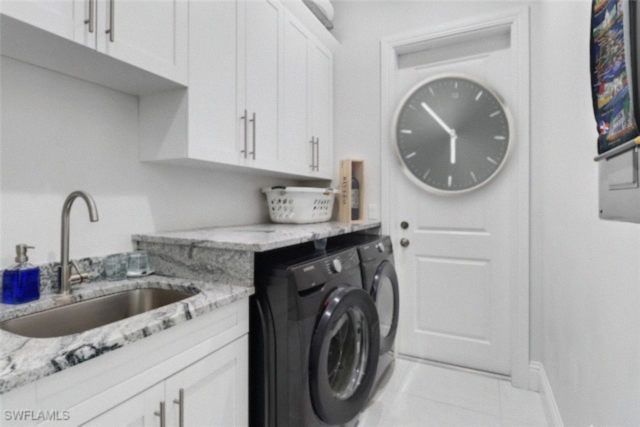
5:52
